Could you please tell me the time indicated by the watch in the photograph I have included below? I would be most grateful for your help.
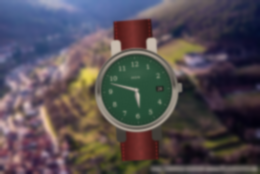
5:48
